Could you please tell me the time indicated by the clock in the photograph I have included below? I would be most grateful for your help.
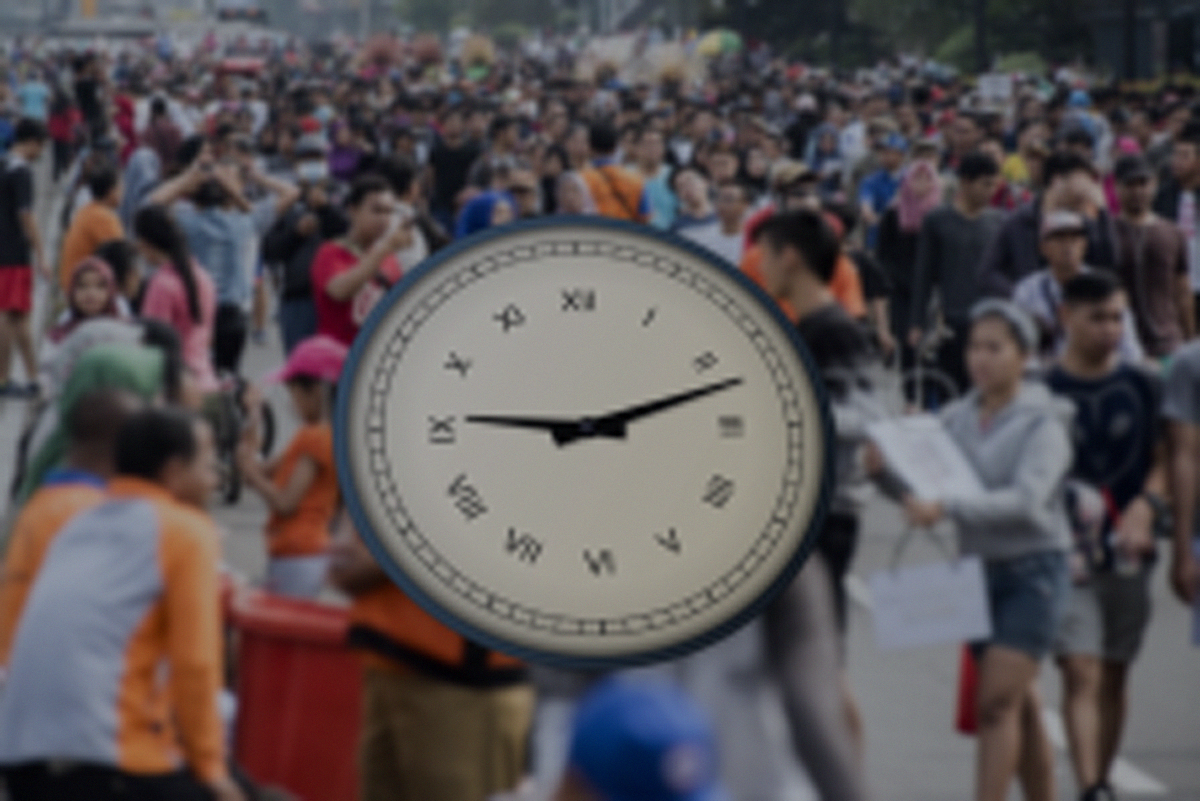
9:12
